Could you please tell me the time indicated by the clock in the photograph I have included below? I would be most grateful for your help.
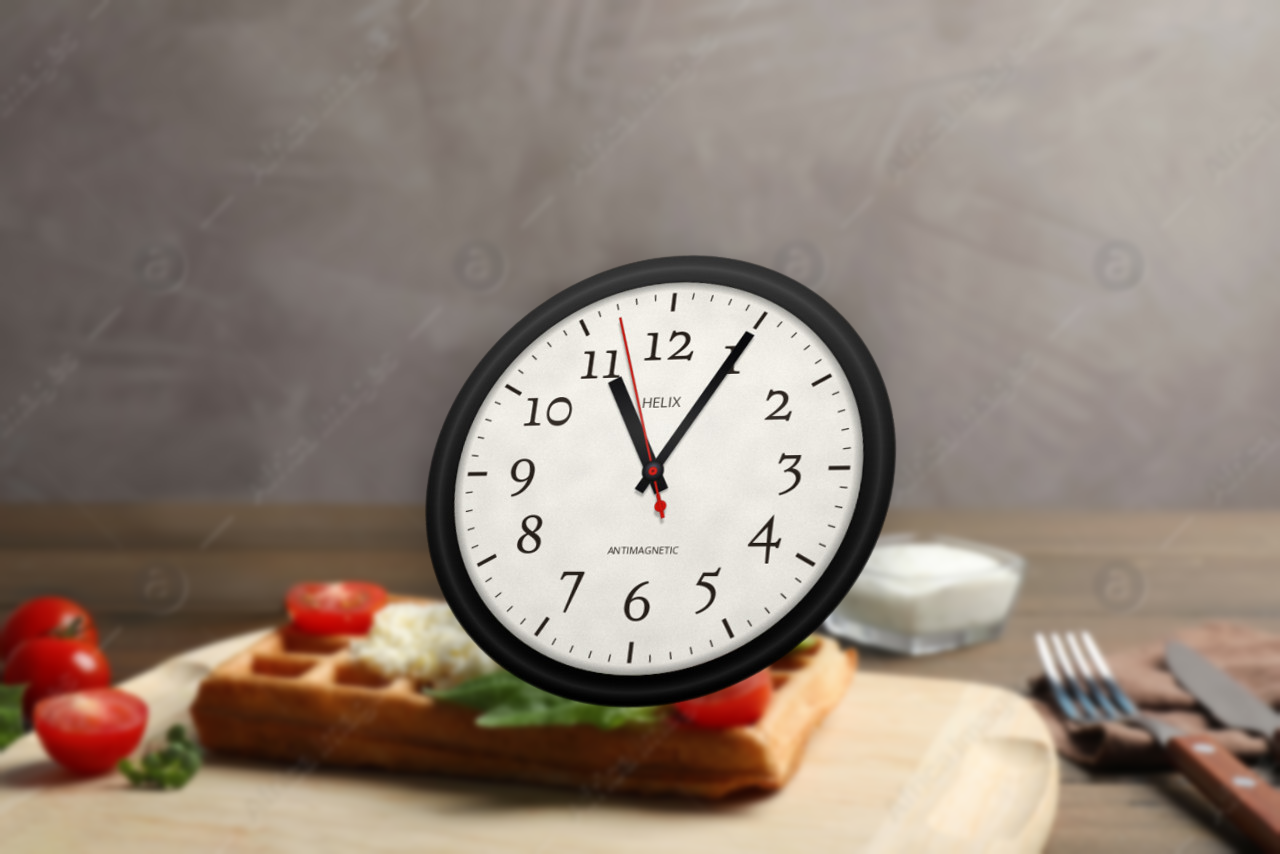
11:04:57
